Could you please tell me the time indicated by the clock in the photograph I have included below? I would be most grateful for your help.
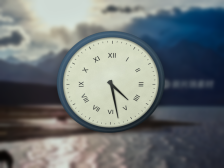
4:28
